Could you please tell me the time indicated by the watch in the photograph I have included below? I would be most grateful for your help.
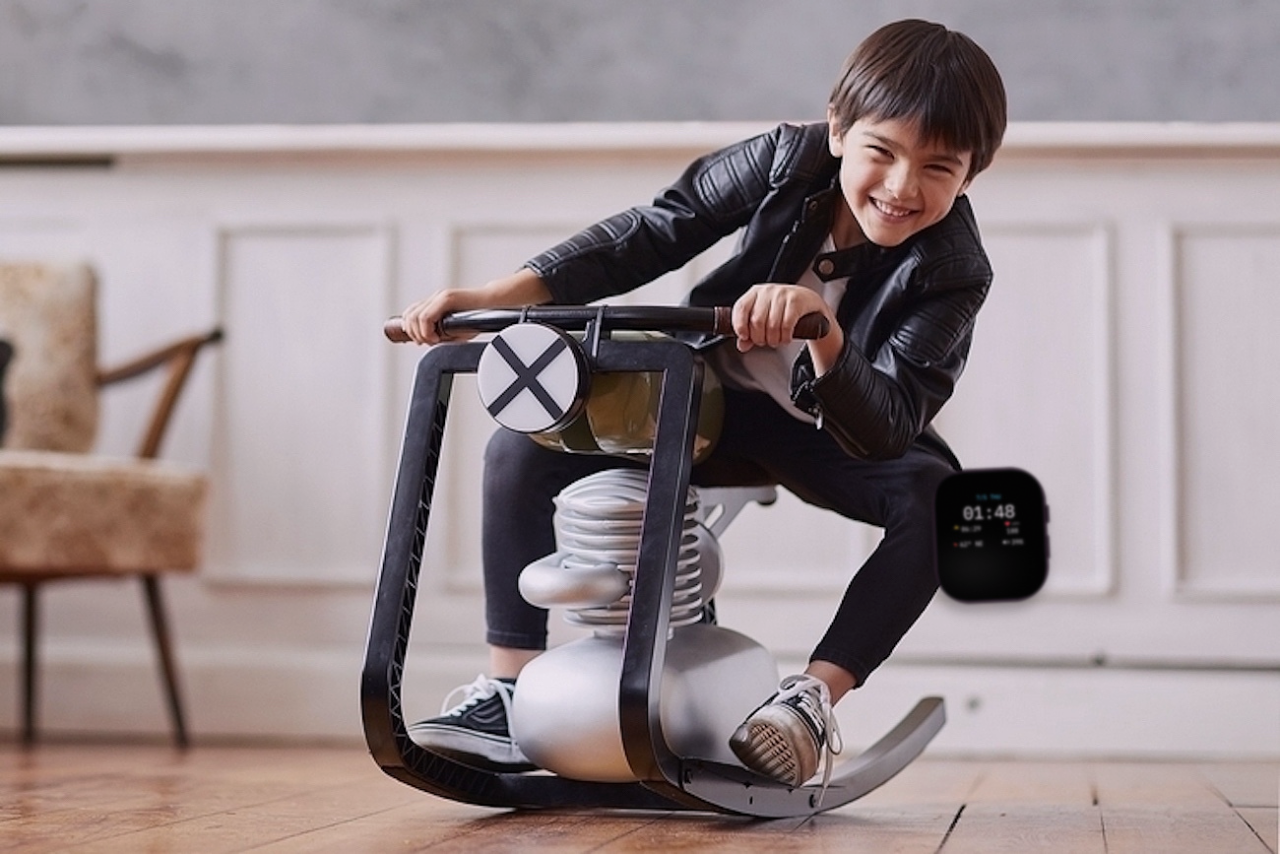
1:48
